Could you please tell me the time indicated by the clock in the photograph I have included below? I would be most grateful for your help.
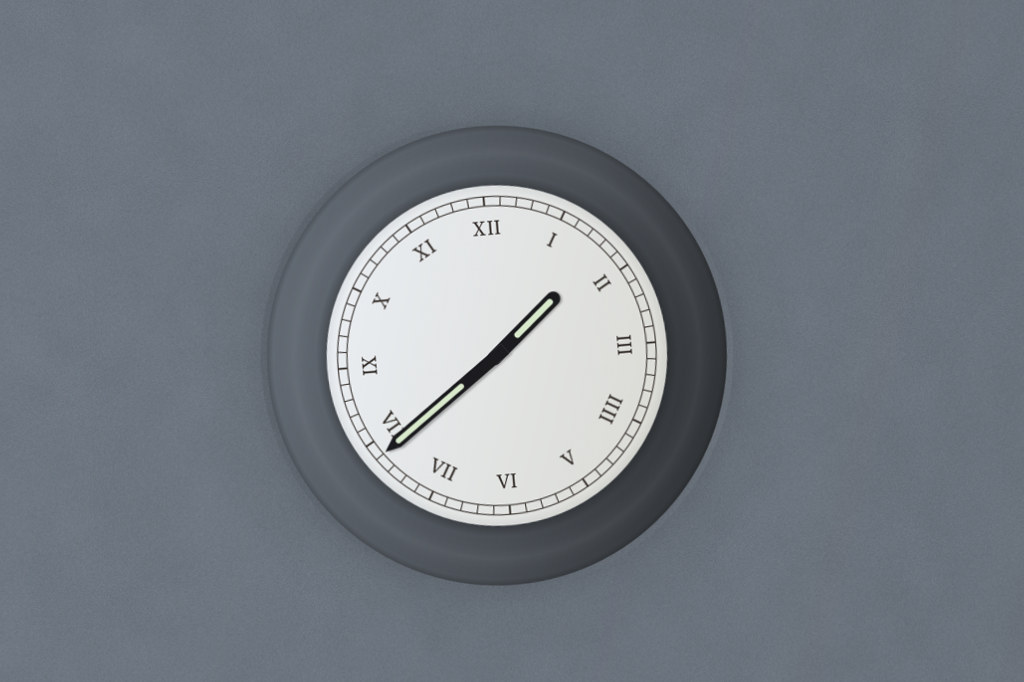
1:39
